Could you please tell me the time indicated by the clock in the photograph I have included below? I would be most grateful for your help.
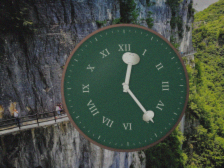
12:24
